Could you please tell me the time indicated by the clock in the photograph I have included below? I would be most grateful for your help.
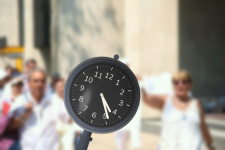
4:24
